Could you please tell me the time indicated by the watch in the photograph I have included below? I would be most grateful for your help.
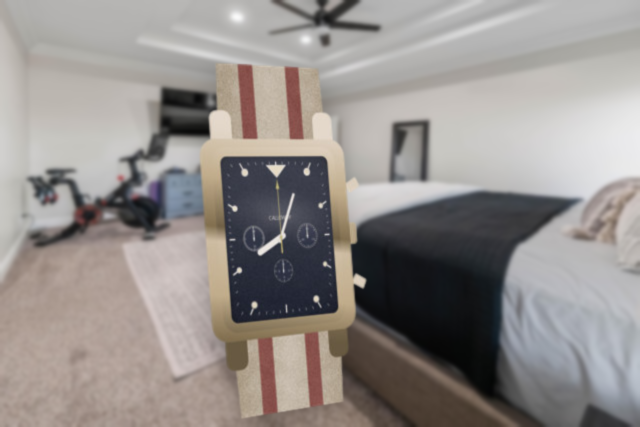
8:04
